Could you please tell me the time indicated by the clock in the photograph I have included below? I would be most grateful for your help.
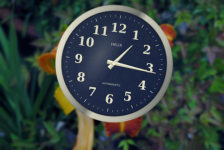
1:16
